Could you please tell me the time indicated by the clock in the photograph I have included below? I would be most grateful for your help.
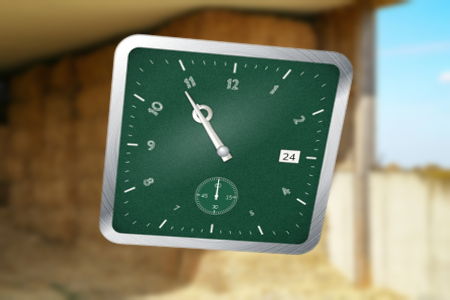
10:54
